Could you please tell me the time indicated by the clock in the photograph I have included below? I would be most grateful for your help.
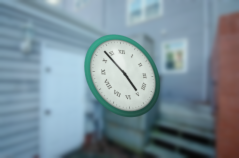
4:53
